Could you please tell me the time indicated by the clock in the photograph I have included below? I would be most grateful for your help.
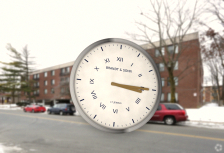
3:15
